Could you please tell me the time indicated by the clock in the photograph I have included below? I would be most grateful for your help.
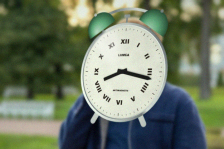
8:17
